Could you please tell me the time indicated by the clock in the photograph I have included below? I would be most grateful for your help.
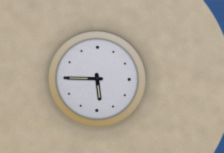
5:45
